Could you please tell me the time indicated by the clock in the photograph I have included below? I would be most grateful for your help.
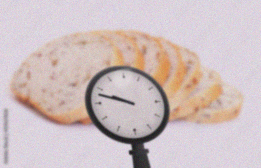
9:48
